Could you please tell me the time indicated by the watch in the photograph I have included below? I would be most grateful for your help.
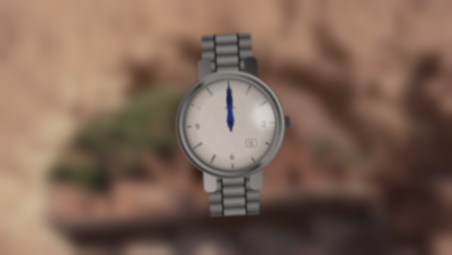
12:00
